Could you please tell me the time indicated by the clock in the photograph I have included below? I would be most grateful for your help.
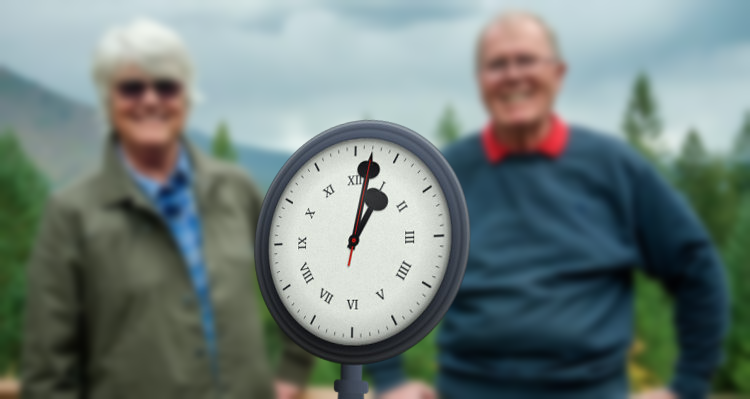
1:02:02
